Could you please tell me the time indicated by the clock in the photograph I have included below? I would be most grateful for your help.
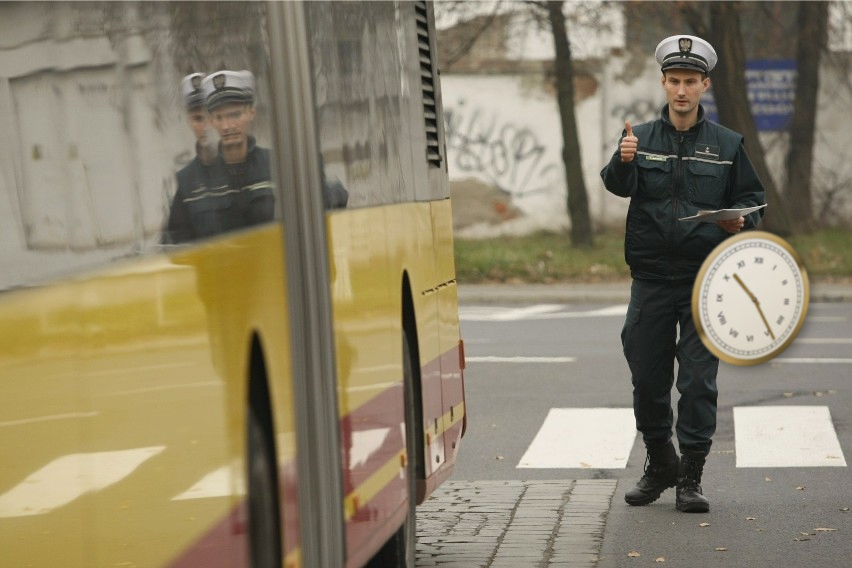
10:24
